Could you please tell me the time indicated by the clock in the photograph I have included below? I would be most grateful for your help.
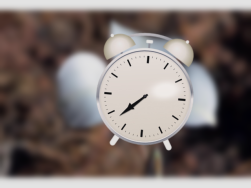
7:38
